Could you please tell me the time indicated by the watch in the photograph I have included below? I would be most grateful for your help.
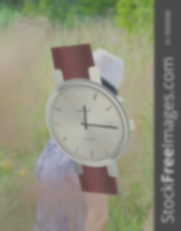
12:16
